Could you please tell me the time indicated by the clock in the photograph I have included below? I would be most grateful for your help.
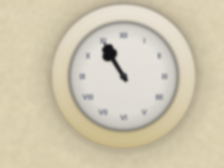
10:55
